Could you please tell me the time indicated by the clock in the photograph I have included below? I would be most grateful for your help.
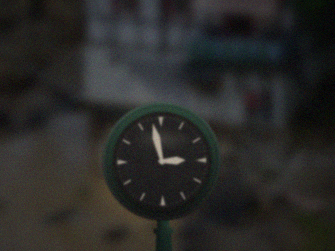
2:58
